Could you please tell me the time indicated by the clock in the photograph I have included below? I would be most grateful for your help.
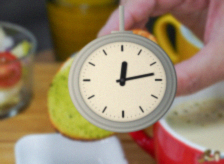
12:13
